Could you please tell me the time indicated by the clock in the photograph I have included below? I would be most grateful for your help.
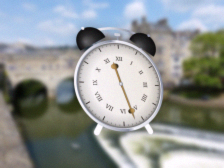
11:27
